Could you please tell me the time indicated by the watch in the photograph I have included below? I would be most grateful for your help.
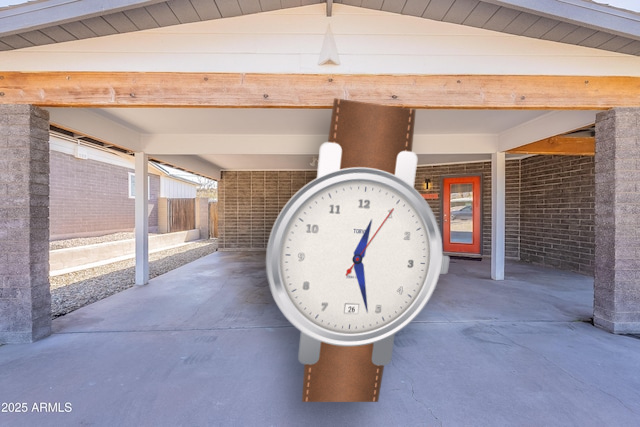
12:27:05
